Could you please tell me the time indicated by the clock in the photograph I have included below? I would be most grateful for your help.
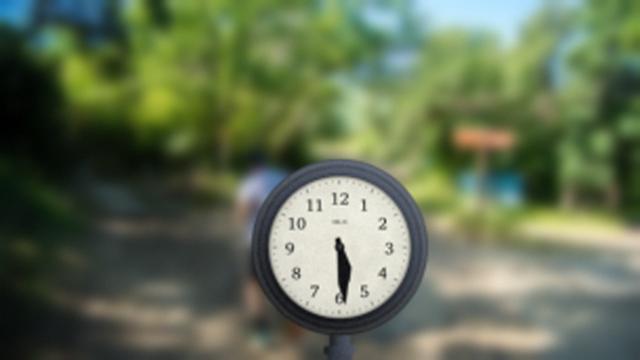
5:29
